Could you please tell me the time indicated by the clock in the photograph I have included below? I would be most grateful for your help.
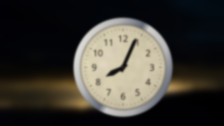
8:04
